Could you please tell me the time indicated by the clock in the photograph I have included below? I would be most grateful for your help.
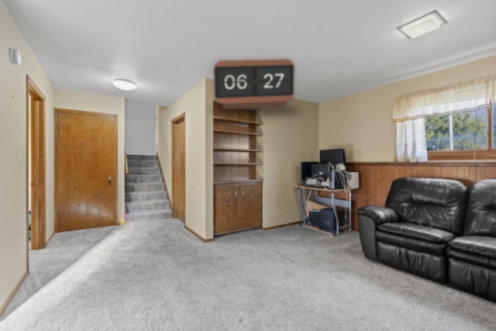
6:27
